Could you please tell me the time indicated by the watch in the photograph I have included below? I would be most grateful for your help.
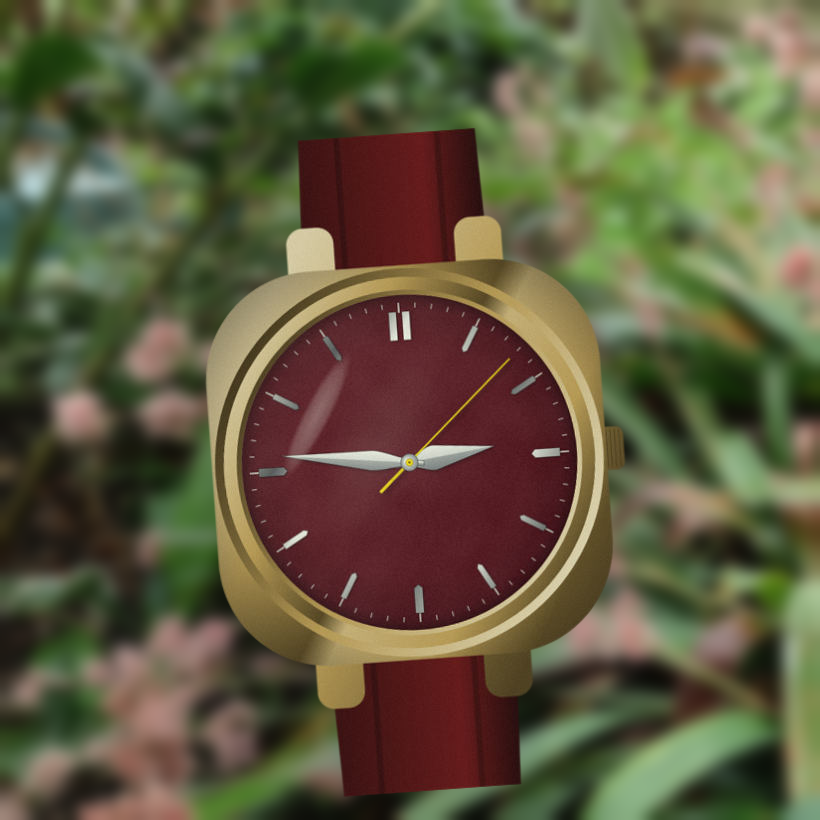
2:46:08
